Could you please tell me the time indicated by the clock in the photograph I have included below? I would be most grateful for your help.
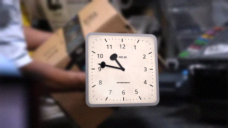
10:47
